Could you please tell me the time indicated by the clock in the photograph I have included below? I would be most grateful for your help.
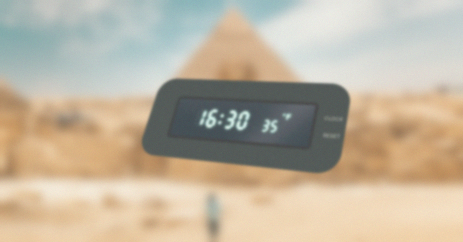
16:30
